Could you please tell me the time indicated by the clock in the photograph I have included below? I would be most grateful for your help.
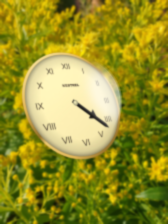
4:22
